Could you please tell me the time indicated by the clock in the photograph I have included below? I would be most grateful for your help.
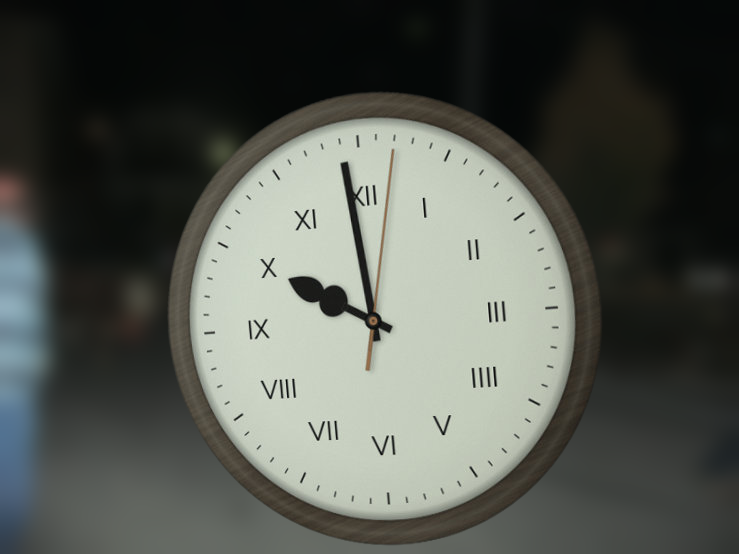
9:59:02
